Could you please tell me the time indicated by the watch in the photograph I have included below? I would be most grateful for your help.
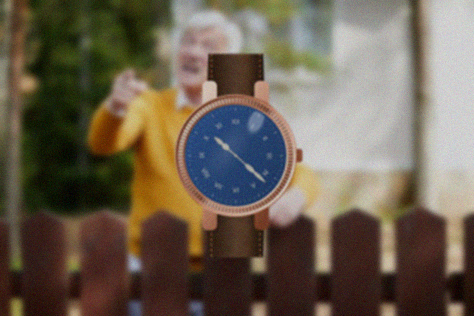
10:22
